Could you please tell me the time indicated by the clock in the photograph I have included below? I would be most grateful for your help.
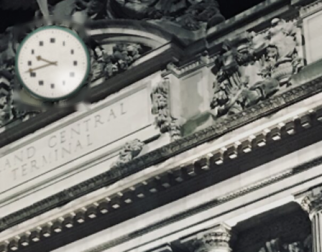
9:42
